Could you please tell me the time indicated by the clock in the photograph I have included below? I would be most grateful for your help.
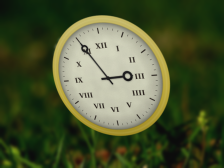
2:55
